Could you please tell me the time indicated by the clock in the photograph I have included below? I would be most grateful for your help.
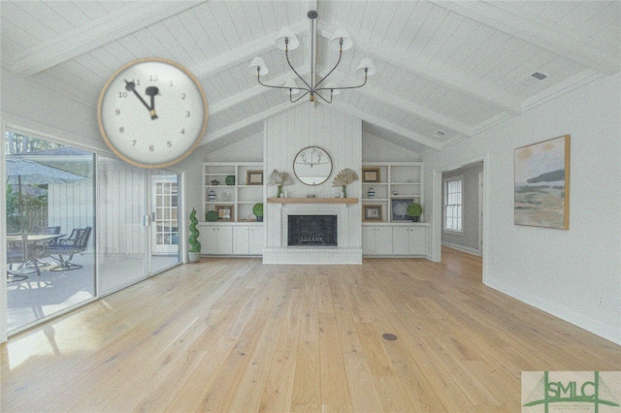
11:53
